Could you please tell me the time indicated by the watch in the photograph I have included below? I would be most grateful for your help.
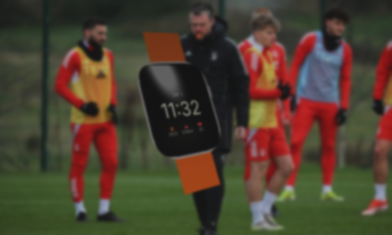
11:32
